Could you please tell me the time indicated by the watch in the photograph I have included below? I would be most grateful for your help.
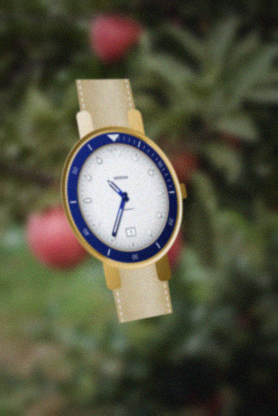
10:35
